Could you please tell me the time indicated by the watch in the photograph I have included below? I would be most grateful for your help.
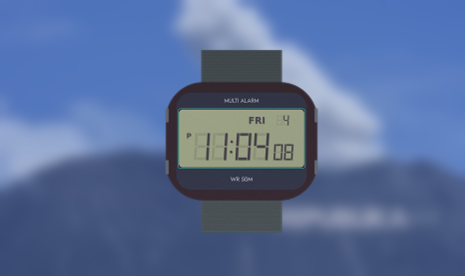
11:04:08
